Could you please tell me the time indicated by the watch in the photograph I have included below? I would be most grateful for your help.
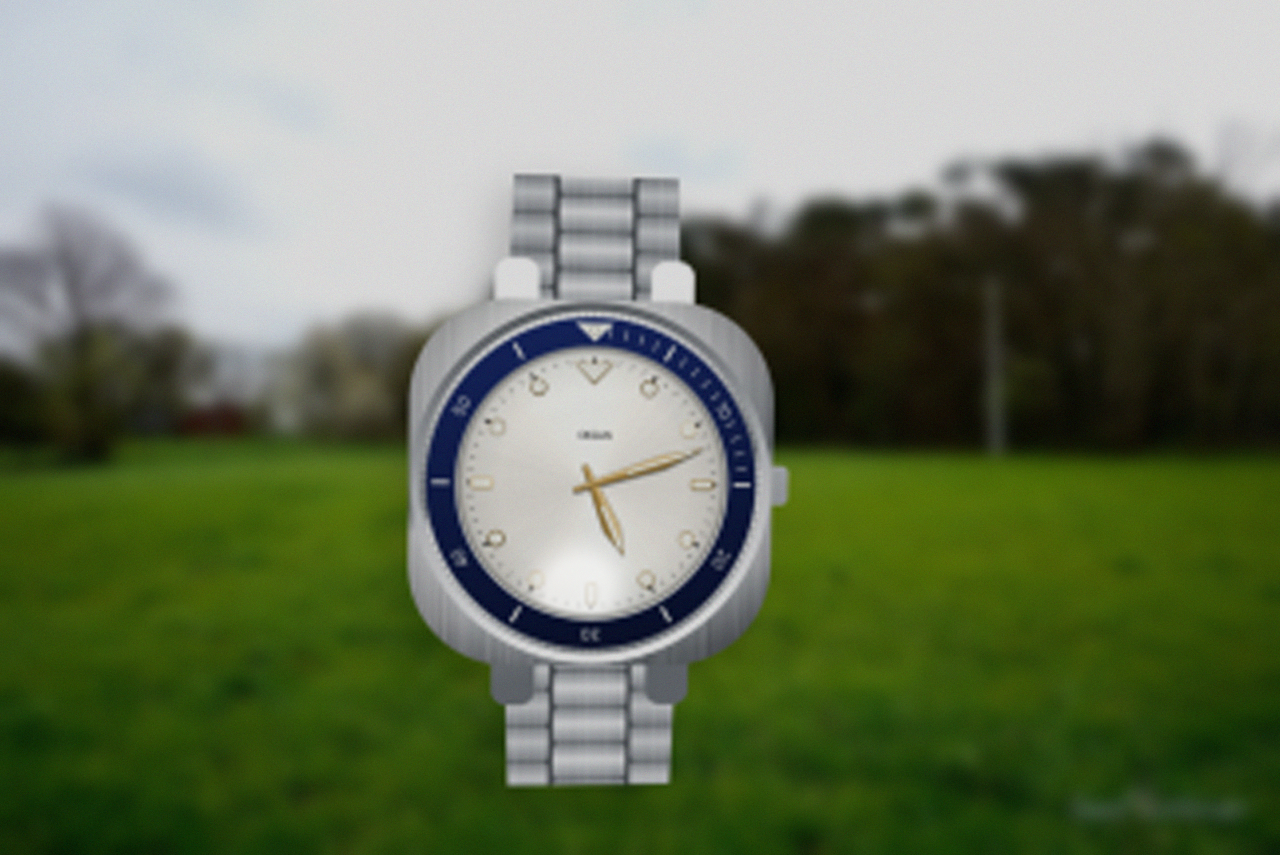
5:12
